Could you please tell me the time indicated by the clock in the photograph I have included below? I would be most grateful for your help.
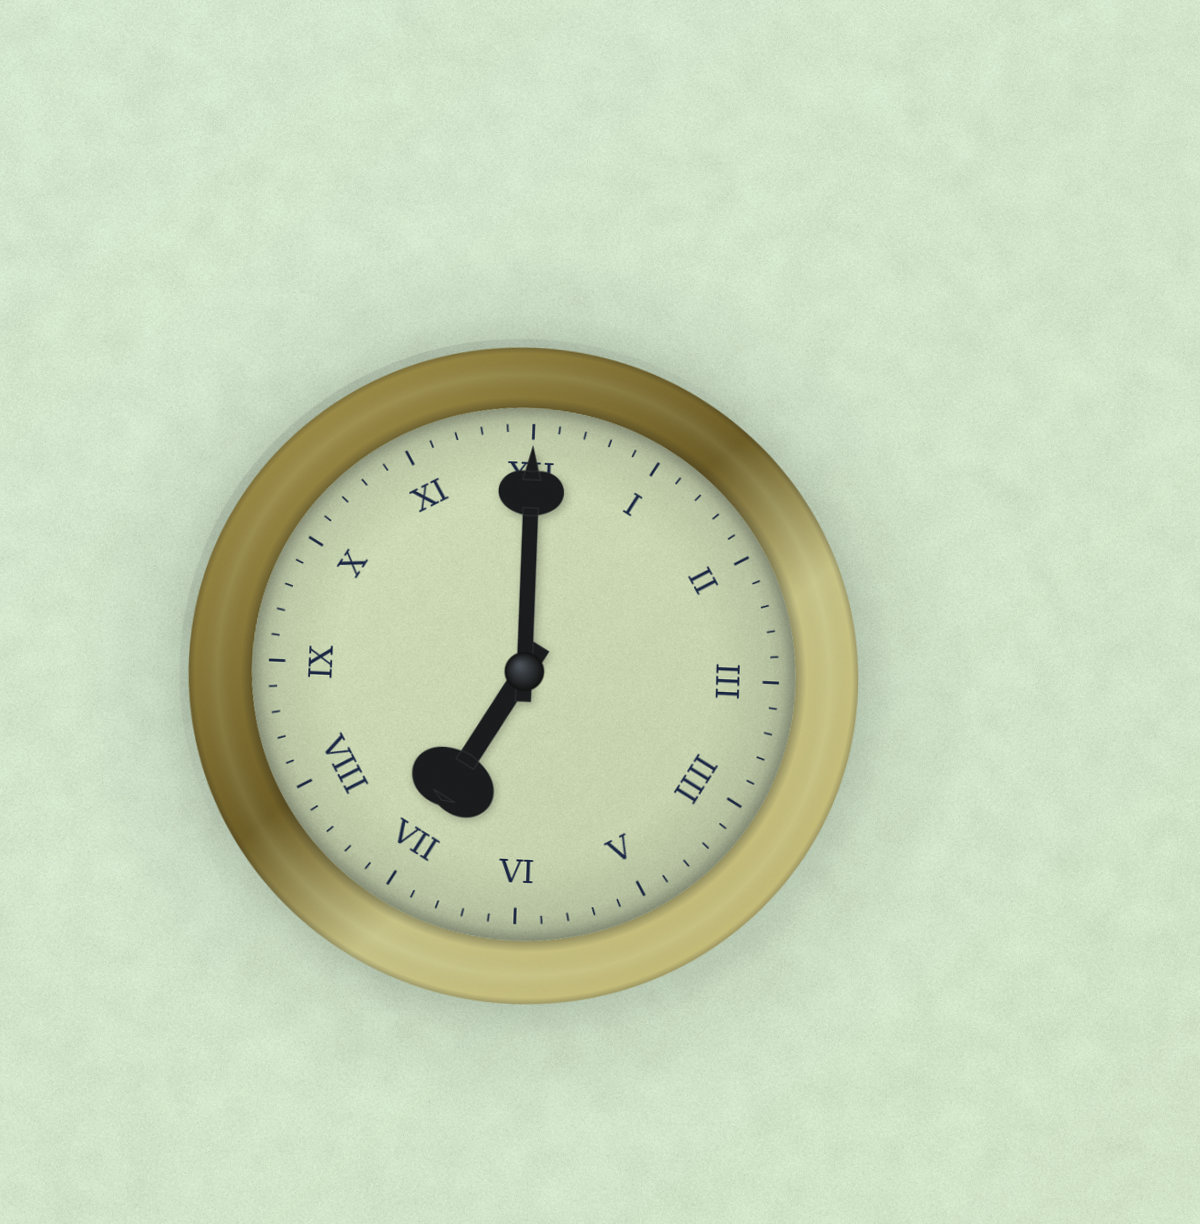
7:00
